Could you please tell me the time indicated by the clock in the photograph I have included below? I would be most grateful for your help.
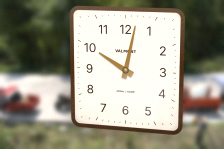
10:02
